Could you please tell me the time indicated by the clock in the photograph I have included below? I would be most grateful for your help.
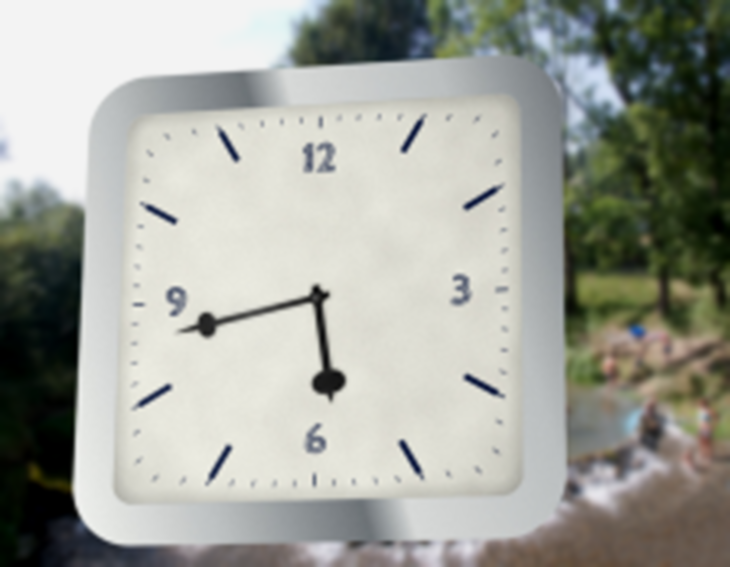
5:43
